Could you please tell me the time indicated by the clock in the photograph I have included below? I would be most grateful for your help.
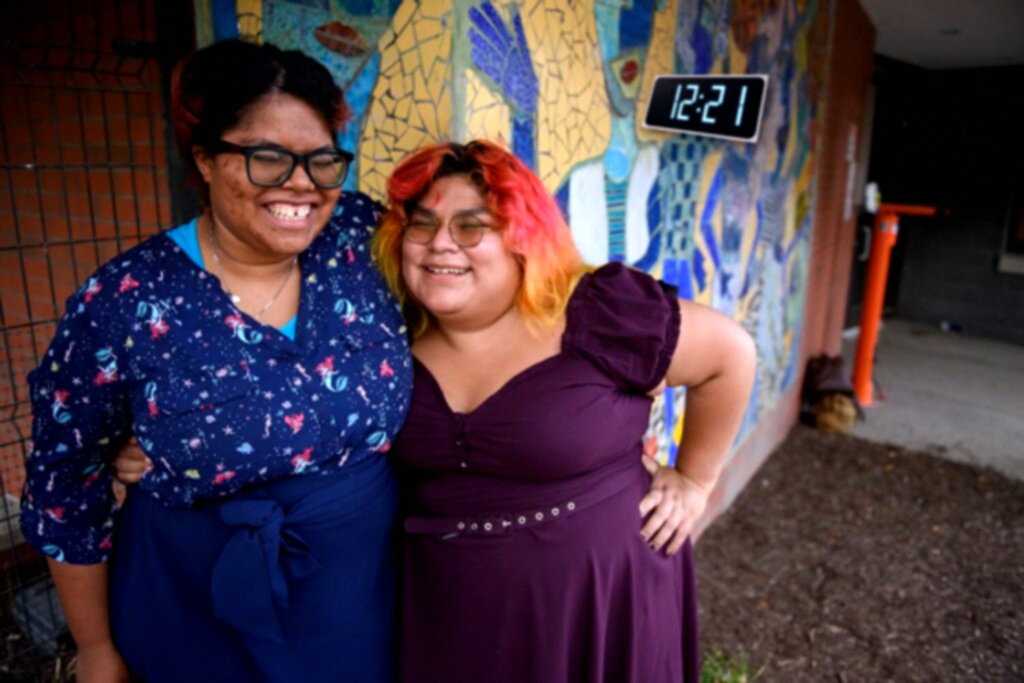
12:21
